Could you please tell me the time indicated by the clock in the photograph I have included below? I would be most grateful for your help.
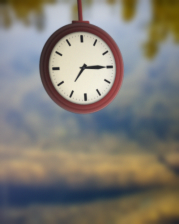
7:15
